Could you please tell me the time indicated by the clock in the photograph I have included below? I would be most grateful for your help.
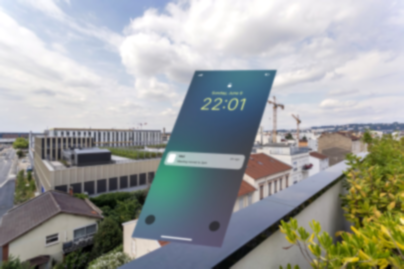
22:01
